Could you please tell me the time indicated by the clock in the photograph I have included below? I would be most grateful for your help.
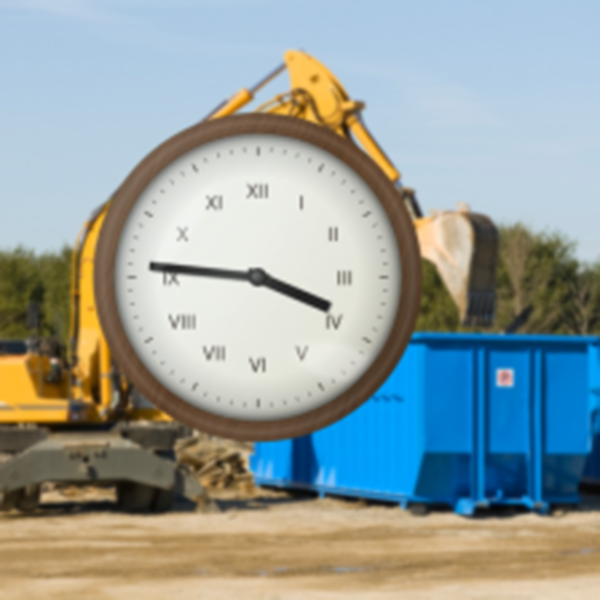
3:46
